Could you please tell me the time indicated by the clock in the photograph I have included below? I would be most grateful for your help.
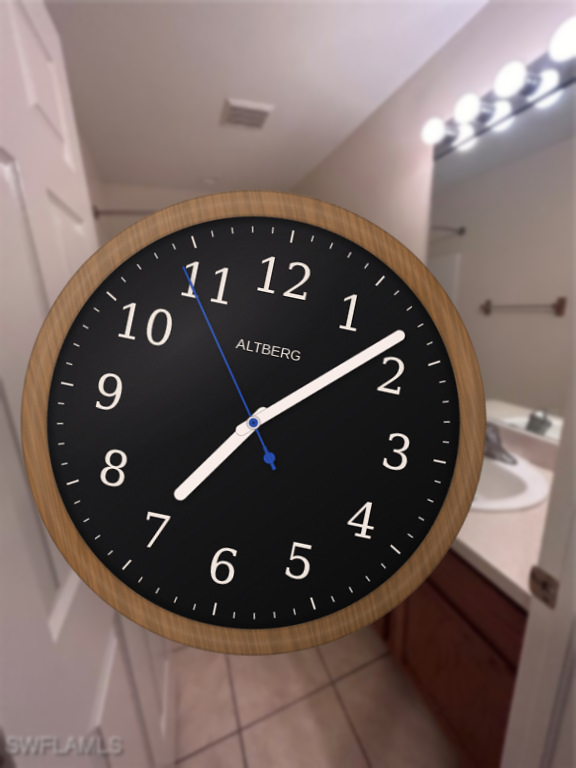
7:07:54
